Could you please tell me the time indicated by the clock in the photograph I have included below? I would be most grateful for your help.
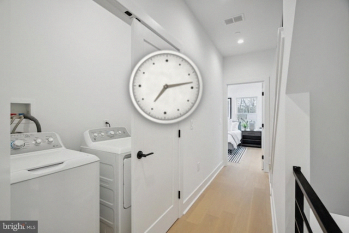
7:13
